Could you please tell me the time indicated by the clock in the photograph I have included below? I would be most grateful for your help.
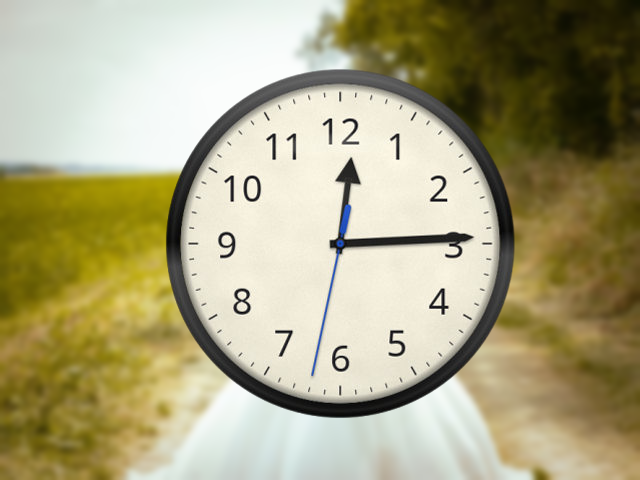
12:14:32
